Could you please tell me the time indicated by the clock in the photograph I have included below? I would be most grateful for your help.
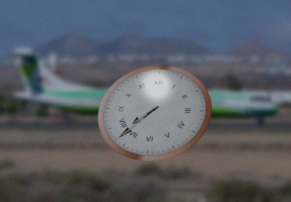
7:37
